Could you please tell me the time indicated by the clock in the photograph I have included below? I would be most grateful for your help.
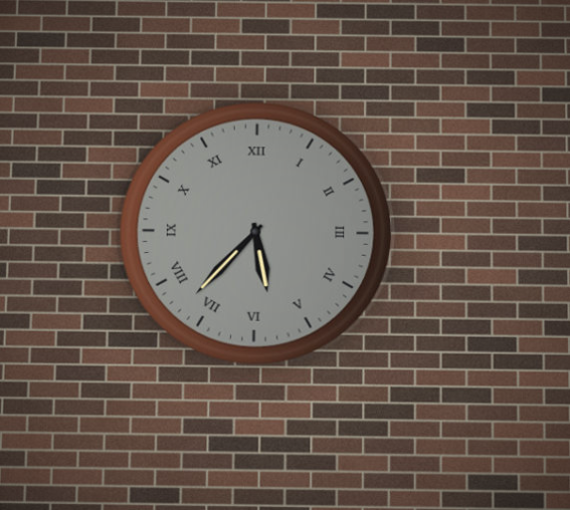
5:37
